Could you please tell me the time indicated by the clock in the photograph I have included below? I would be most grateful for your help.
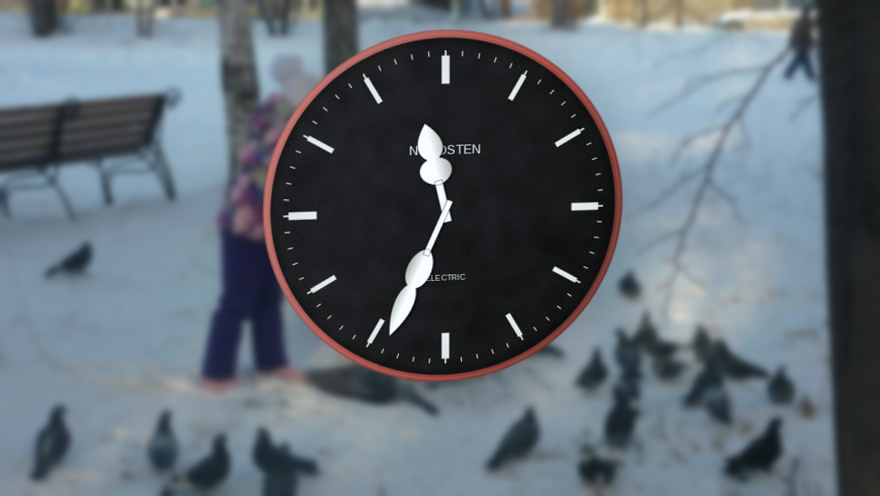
11:34
